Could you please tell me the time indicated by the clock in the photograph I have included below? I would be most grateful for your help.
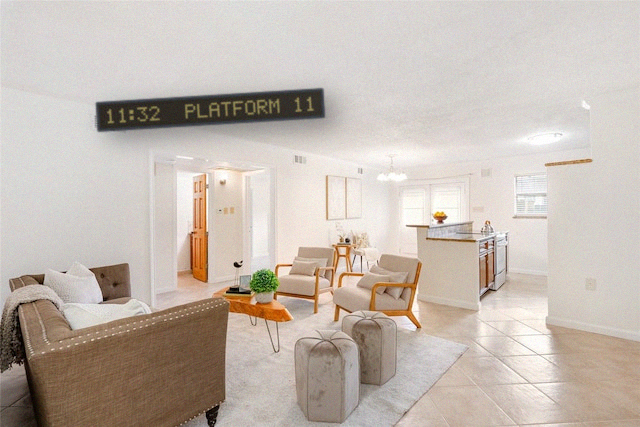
11:32
